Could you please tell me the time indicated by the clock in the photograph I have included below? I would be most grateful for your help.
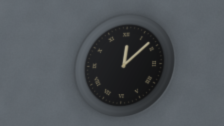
12:08
